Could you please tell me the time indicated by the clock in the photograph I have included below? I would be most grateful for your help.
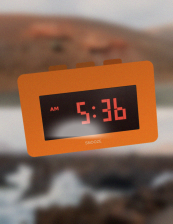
5:36
